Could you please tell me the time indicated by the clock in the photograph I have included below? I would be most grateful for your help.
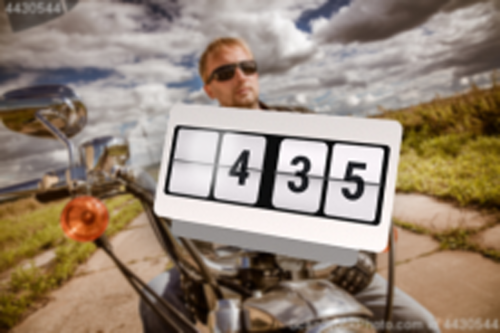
4:35
